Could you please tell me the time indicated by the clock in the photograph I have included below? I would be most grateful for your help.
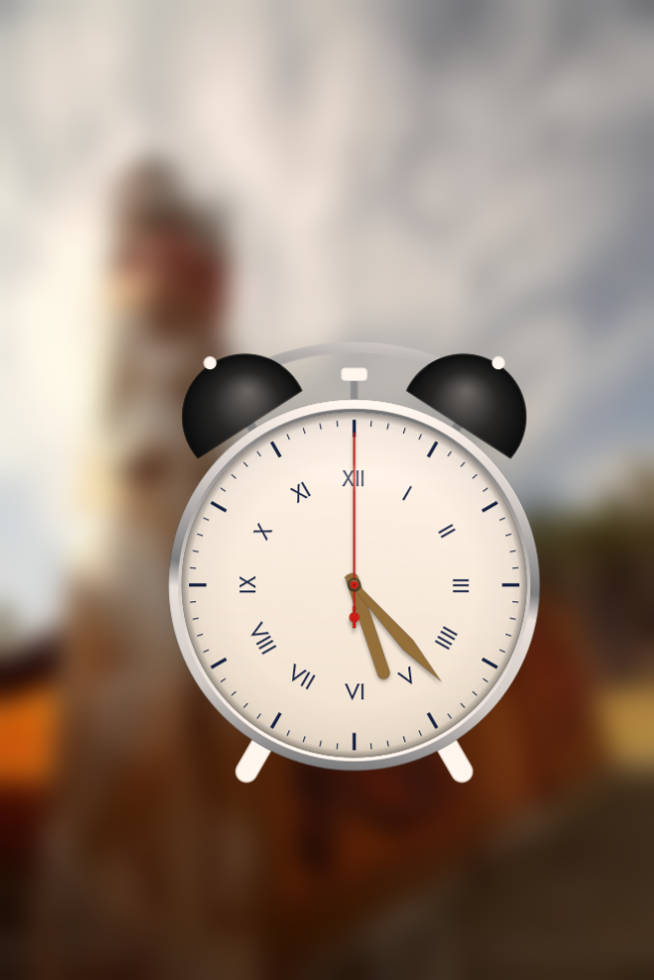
5:23:00
